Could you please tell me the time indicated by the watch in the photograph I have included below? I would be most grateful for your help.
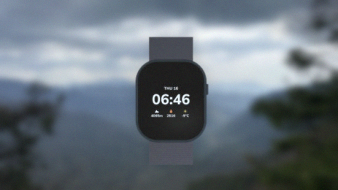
6:46
